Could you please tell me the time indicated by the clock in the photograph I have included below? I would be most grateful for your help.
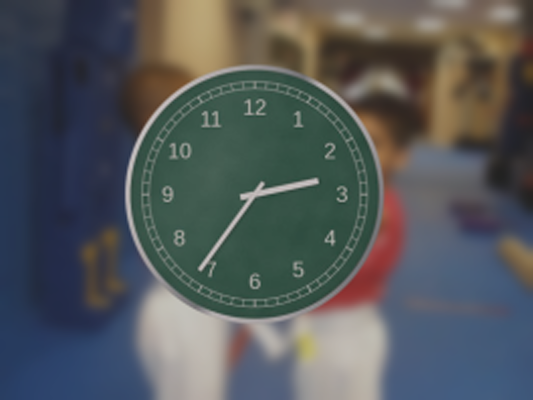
2:36
